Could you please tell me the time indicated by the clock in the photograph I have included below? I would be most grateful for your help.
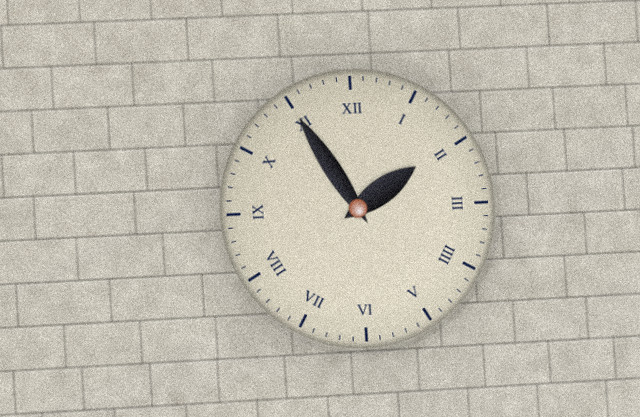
1:55
